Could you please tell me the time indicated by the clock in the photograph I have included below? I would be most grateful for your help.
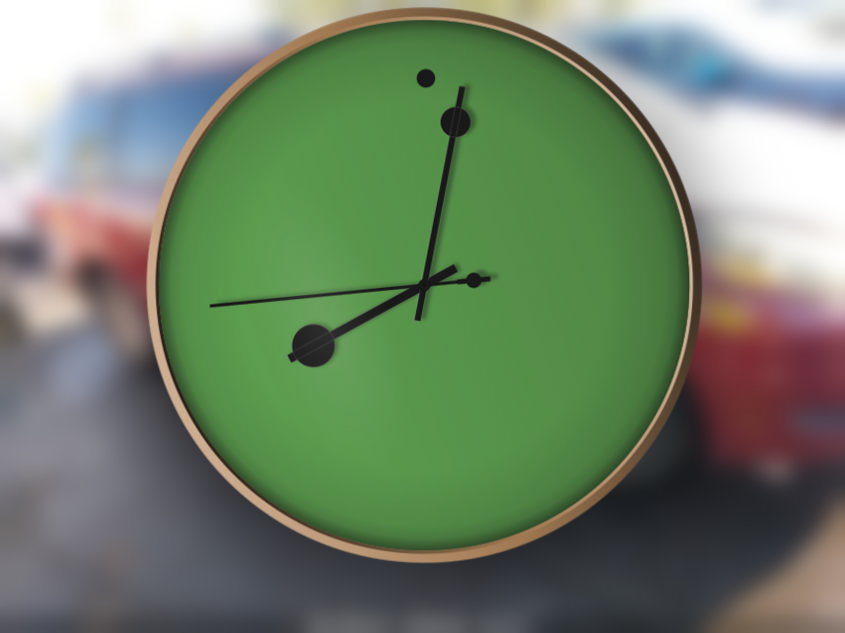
8:01:44
